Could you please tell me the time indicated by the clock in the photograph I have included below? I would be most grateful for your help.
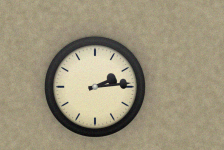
2:14
